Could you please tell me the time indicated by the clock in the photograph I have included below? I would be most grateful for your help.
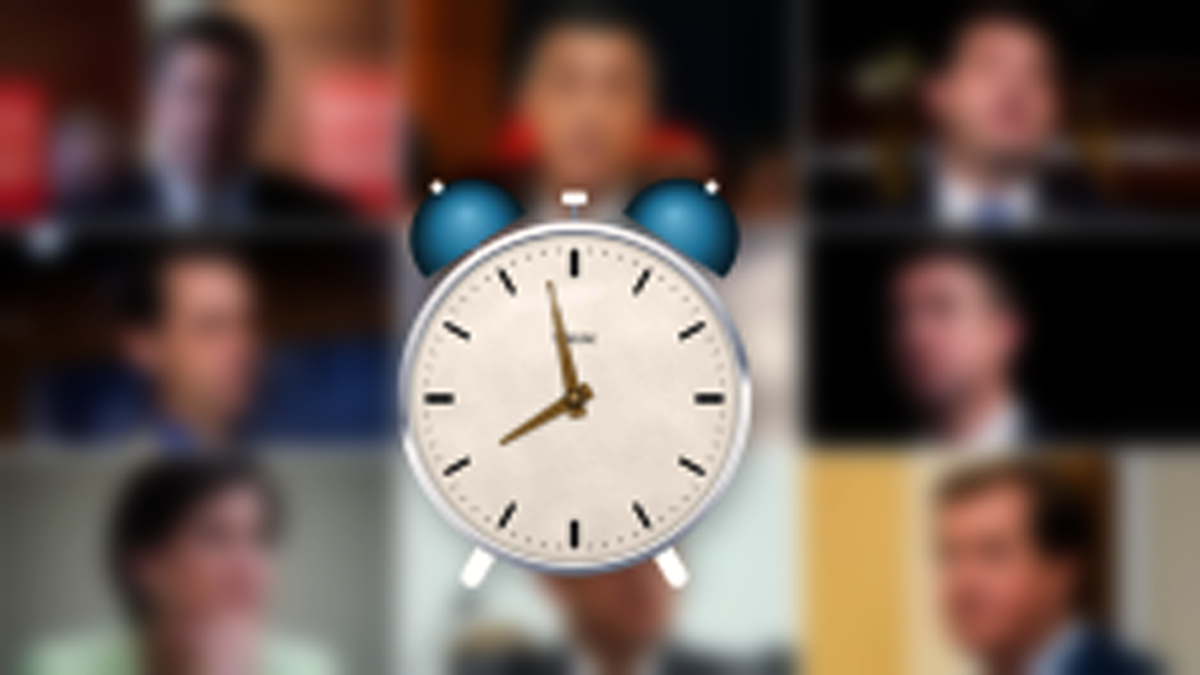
7:58
